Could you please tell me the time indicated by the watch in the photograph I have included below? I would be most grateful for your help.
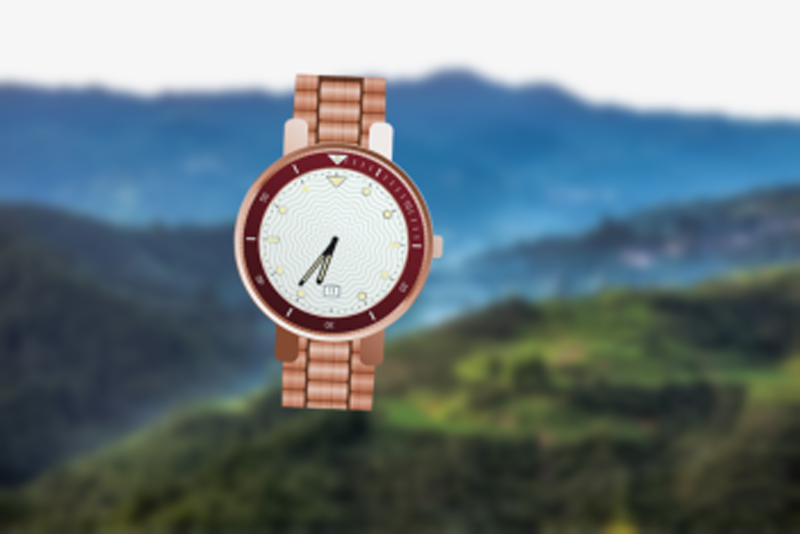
6:36
